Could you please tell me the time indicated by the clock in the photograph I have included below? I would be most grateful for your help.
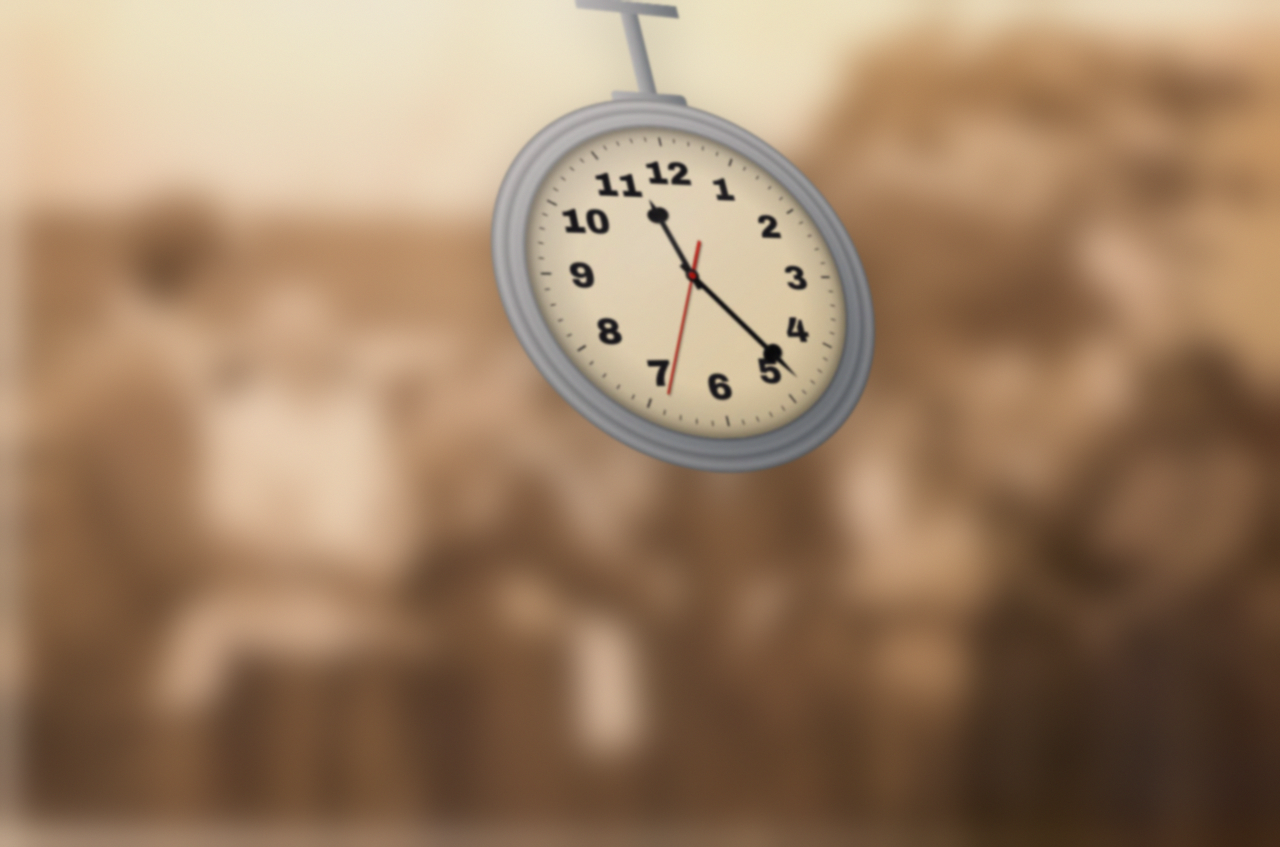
11:23:34
